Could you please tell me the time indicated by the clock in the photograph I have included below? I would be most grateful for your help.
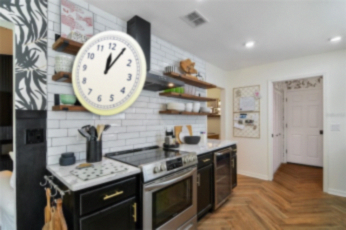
12:05
